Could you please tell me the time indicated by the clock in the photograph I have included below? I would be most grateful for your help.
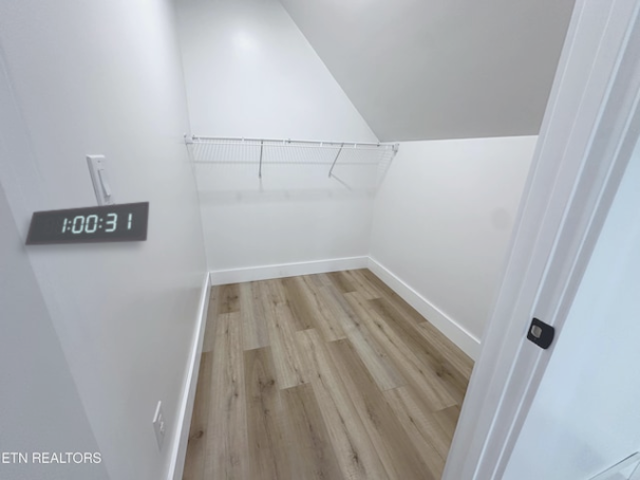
1:00:31
